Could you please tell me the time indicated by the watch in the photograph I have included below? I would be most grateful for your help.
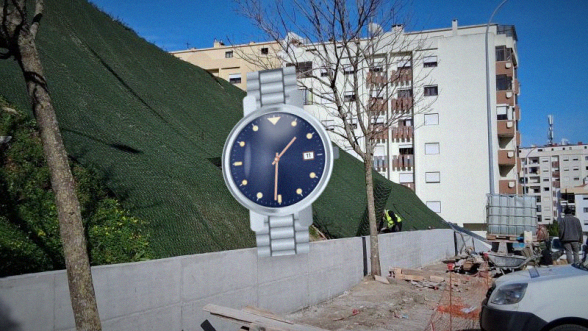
1:31
